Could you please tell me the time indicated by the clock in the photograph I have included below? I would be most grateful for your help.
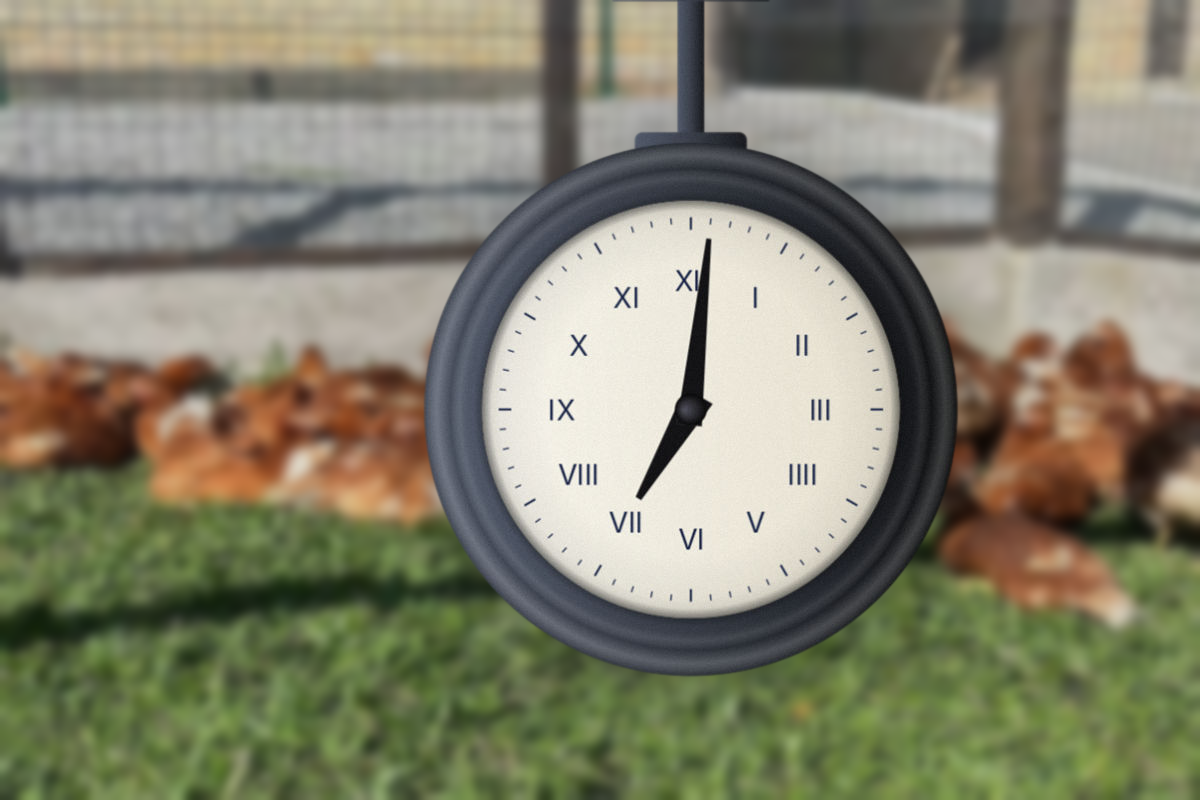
7:01
